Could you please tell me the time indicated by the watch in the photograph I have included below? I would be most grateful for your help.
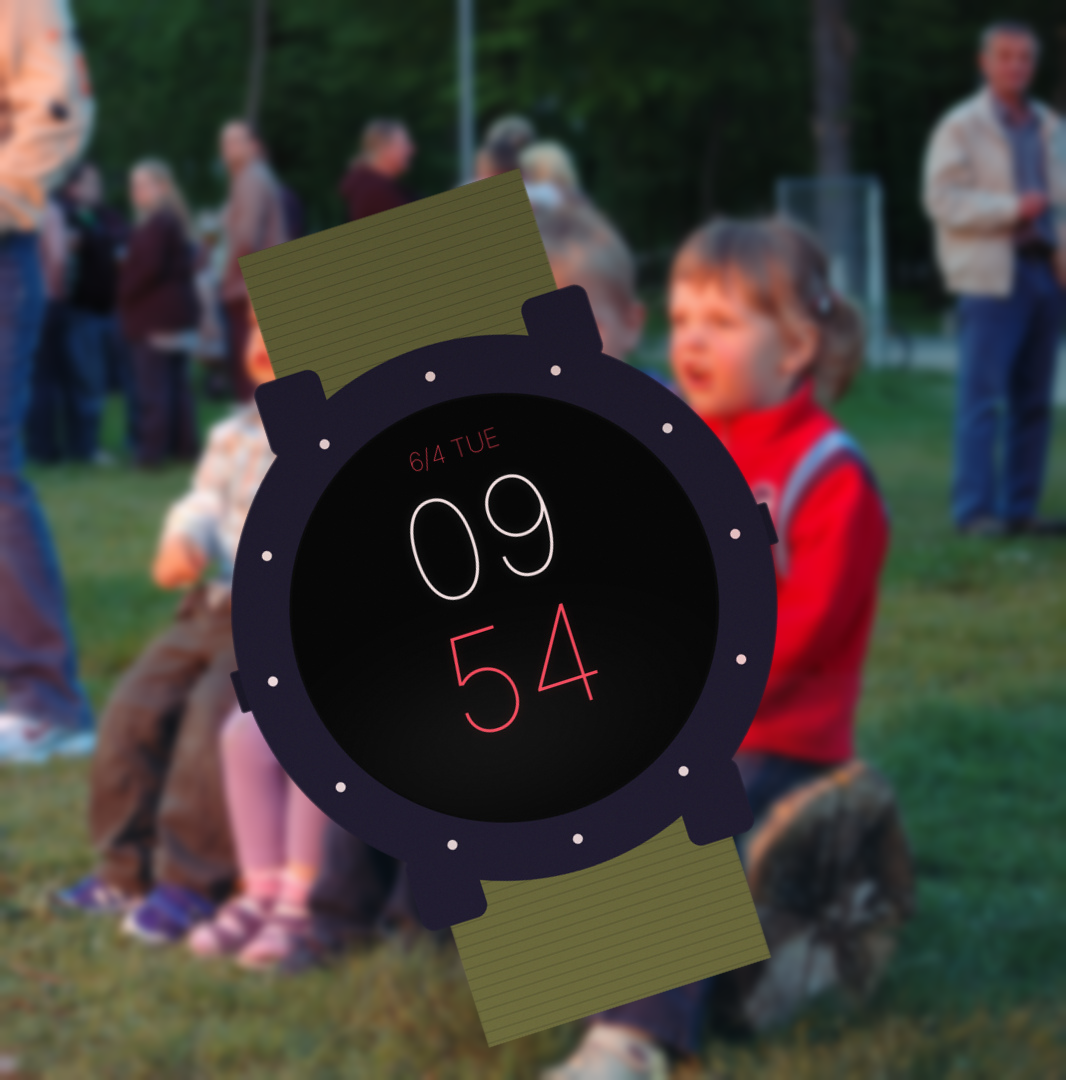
9:54
